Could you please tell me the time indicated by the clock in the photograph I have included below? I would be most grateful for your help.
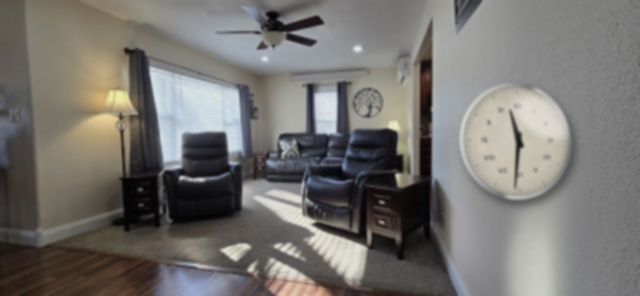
11:31
